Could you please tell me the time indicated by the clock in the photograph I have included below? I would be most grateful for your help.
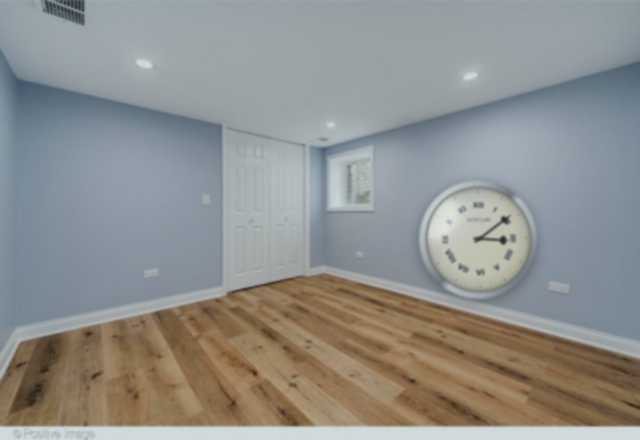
3:09
